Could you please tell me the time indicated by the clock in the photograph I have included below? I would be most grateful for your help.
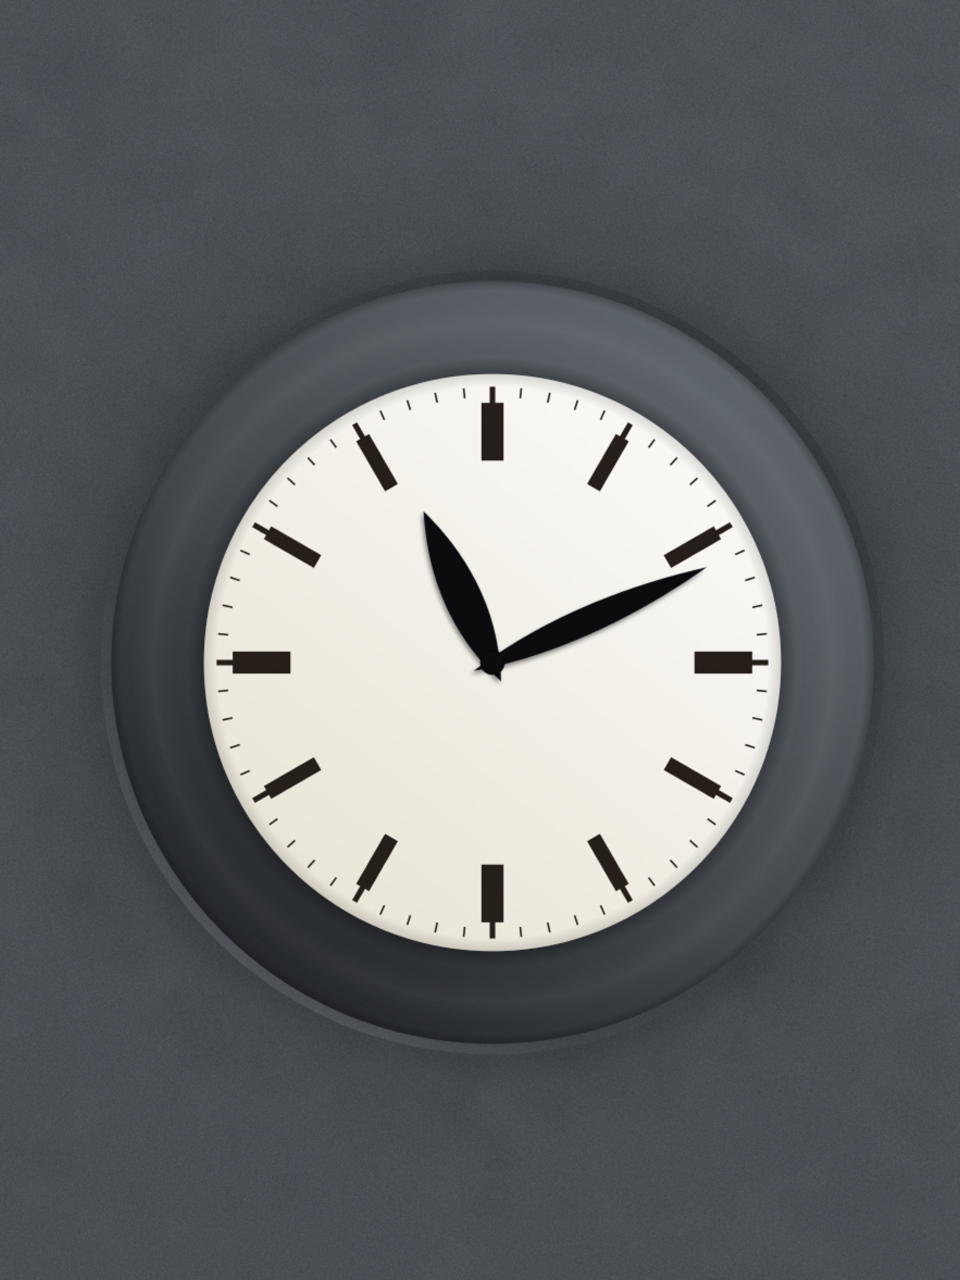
11:11
